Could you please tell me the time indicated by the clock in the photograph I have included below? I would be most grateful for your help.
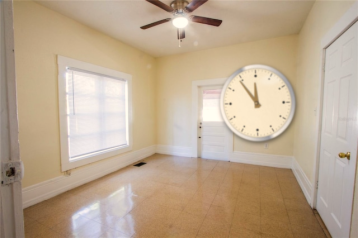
11:54
